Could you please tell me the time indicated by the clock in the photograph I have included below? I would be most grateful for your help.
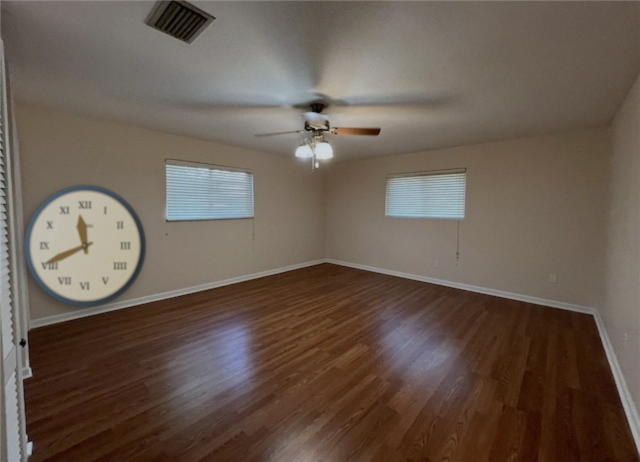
11:41
